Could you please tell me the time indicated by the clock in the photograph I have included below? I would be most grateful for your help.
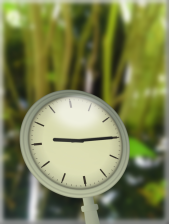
9:15
